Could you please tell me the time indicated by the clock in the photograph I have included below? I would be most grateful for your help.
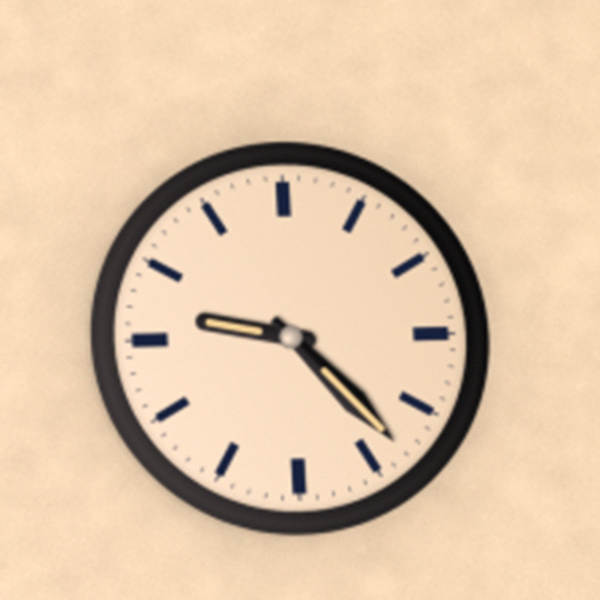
9:23
